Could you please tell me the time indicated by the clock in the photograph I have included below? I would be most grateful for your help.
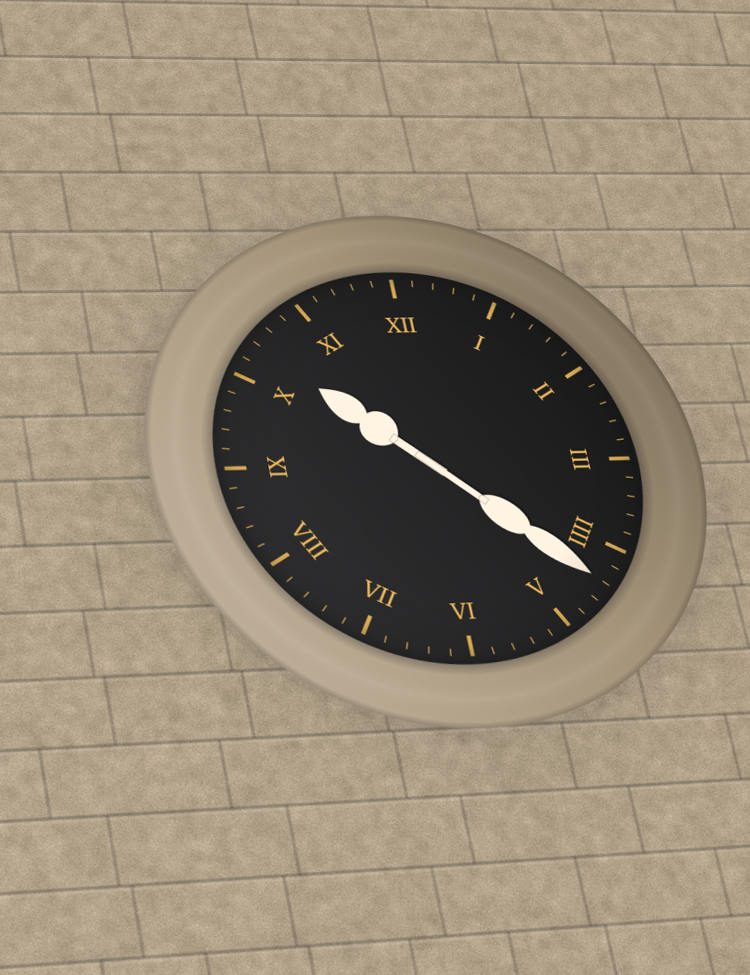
10:22
